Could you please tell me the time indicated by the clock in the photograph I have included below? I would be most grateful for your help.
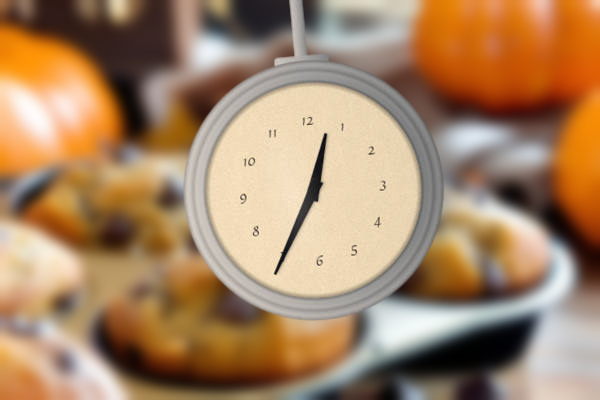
12:35
